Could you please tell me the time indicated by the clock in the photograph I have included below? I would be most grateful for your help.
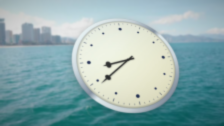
8:39
